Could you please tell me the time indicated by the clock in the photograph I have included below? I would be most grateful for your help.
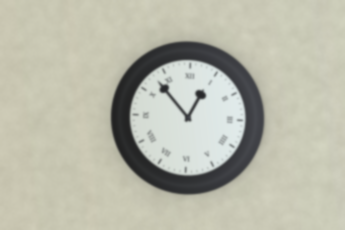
12:53
